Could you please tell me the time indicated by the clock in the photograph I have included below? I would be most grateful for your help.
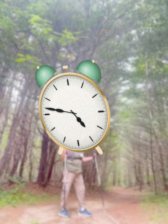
4:47
